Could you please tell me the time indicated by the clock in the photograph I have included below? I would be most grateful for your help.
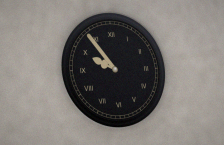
9:54
